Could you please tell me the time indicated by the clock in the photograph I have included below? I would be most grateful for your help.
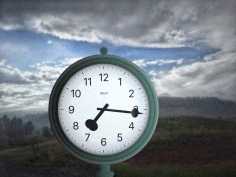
7:16
